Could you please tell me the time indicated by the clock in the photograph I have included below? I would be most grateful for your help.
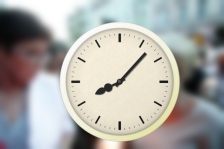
8:07
